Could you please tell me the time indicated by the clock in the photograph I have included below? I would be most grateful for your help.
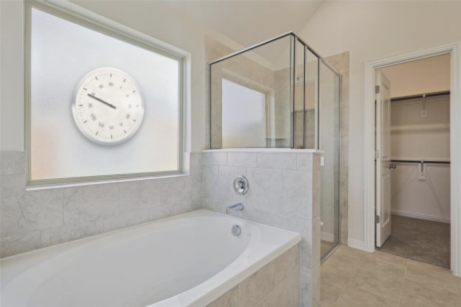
9:49
